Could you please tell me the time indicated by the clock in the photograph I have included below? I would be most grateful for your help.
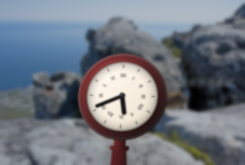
5:41
